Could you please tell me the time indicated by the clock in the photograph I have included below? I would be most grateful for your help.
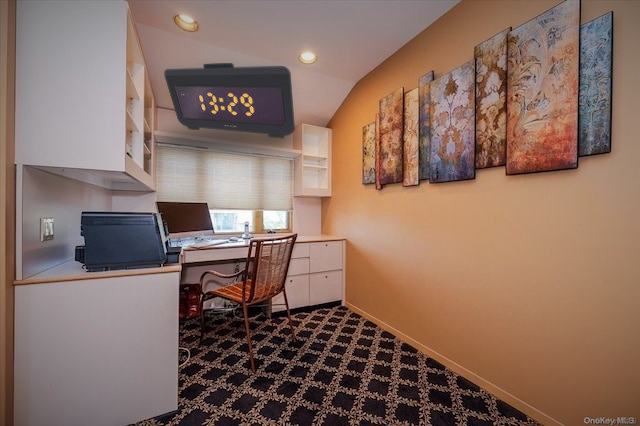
13:29
